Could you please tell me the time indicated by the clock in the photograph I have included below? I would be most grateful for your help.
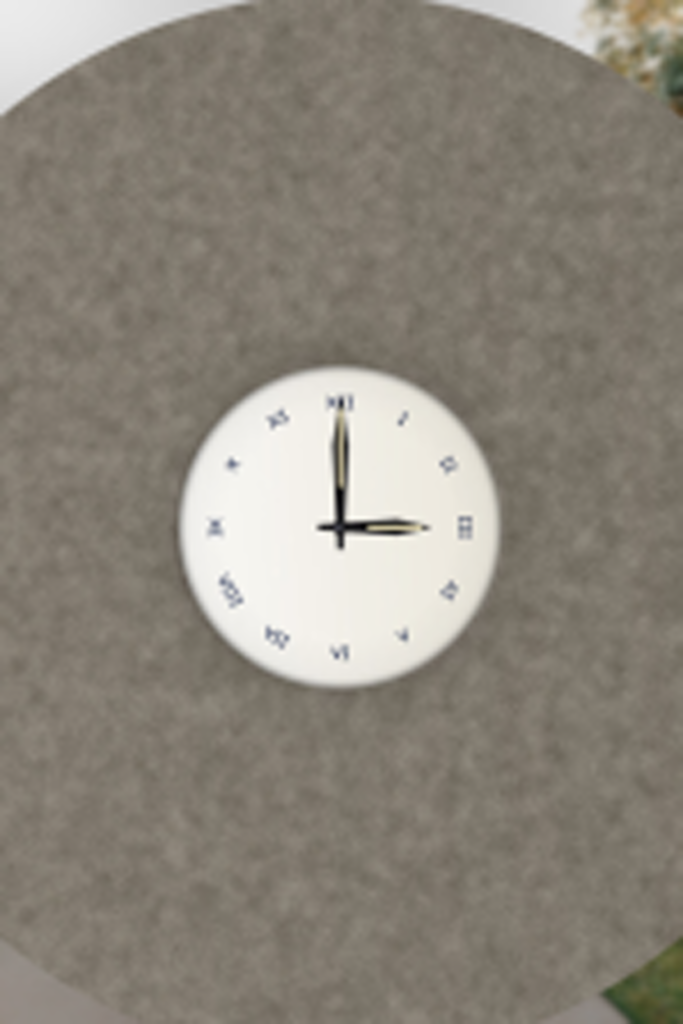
3:00
